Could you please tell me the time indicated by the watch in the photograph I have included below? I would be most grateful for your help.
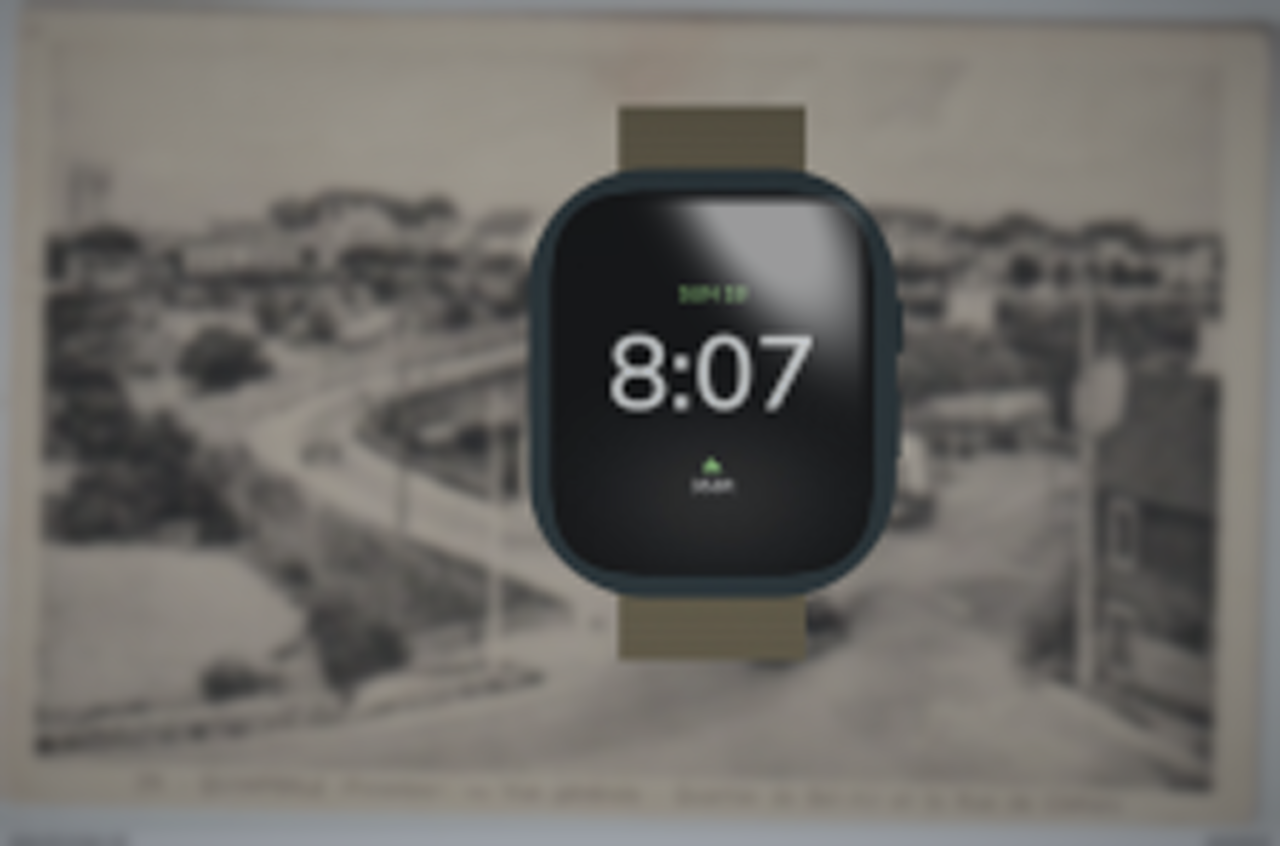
8:07
